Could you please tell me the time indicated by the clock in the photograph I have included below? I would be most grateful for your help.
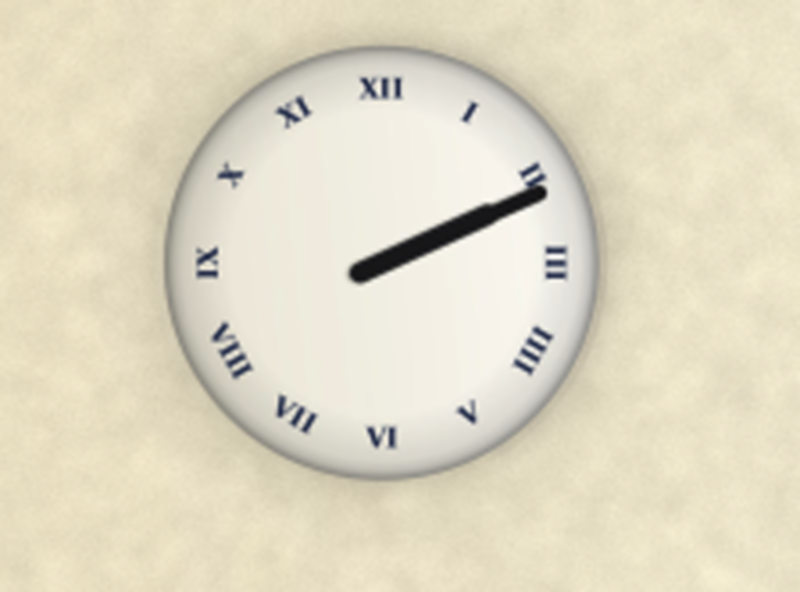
2:11
